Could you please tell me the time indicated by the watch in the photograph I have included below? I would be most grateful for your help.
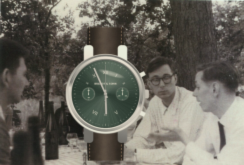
5:56
